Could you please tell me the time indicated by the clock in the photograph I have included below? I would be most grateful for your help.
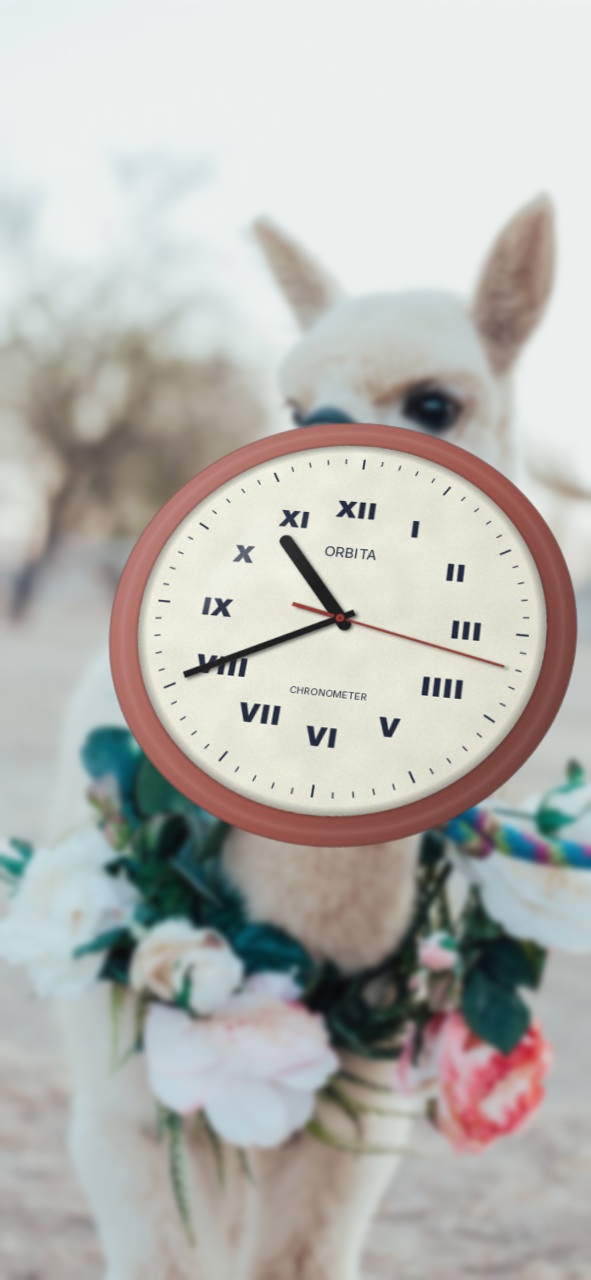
10:40:17
